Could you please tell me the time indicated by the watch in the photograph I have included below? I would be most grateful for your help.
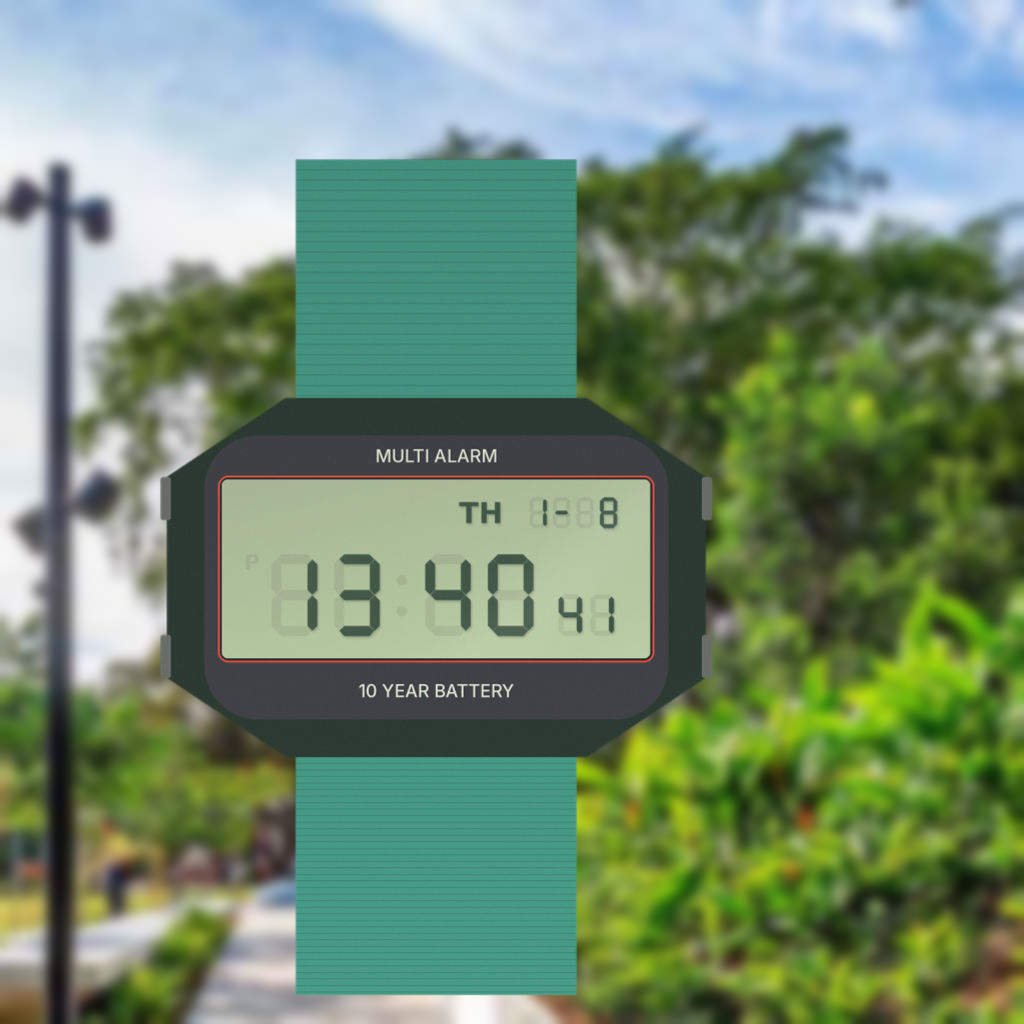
13:40:41
